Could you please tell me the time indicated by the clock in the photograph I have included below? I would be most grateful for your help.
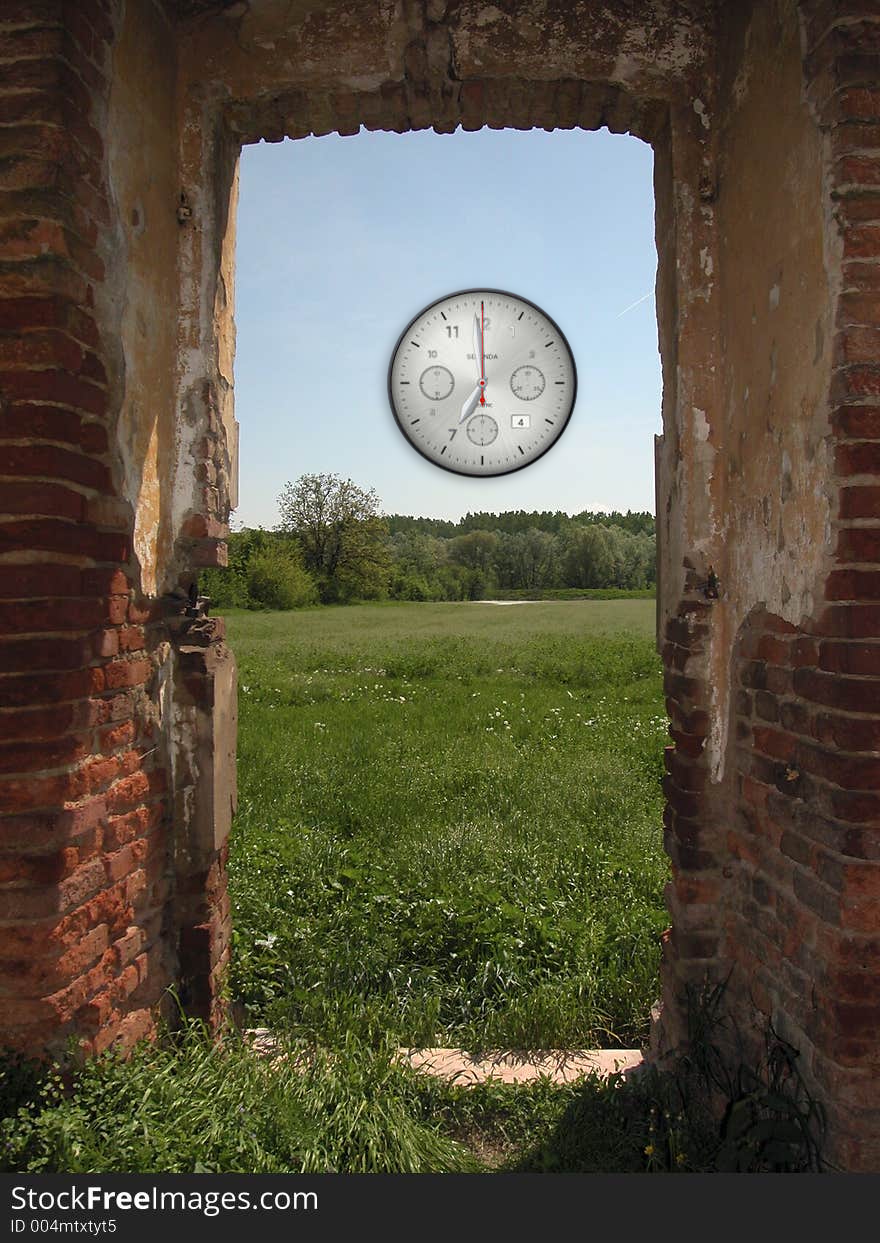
6:59
